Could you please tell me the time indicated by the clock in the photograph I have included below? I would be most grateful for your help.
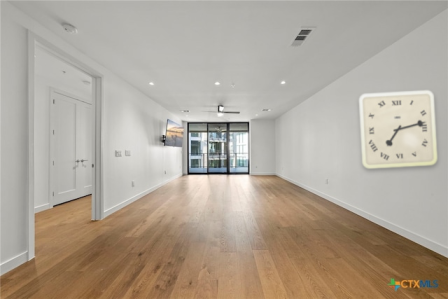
7:13
